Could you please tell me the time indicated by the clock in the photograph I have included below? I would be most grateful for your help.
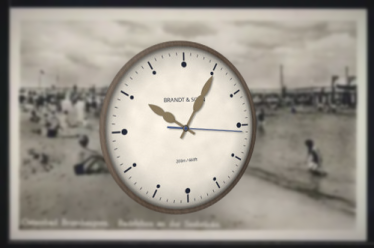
10:05:16
